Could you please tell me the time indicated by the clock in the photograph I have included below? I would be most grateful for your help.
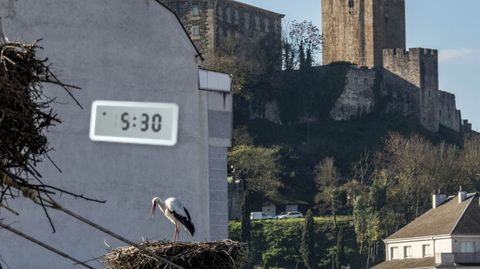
5:30
